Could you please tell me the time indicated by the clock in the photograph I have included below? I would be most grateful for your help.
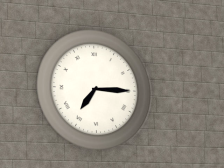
7:15
